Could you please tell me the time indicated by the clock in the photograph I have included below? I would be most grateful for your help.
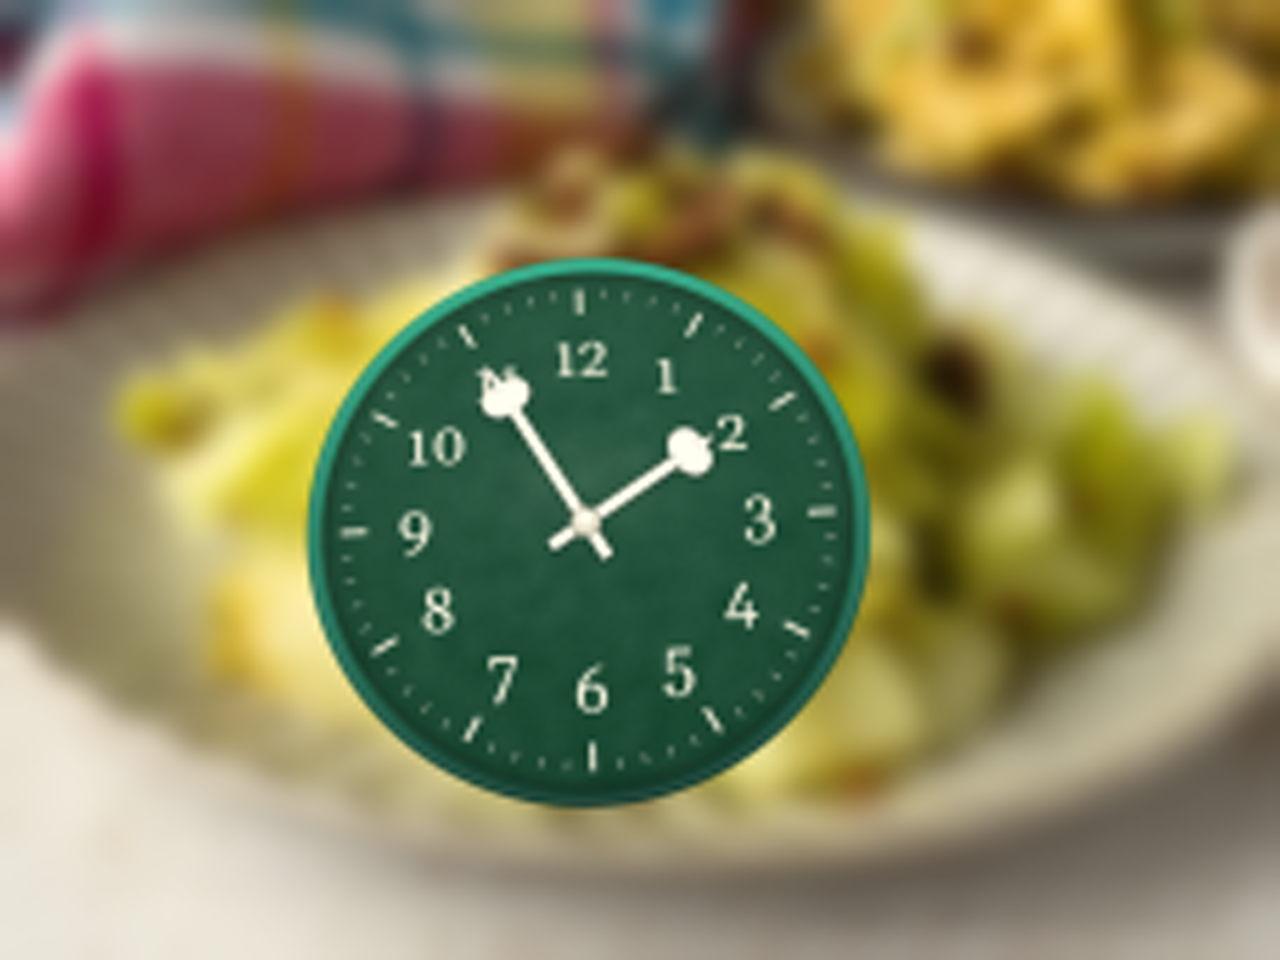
1:55
